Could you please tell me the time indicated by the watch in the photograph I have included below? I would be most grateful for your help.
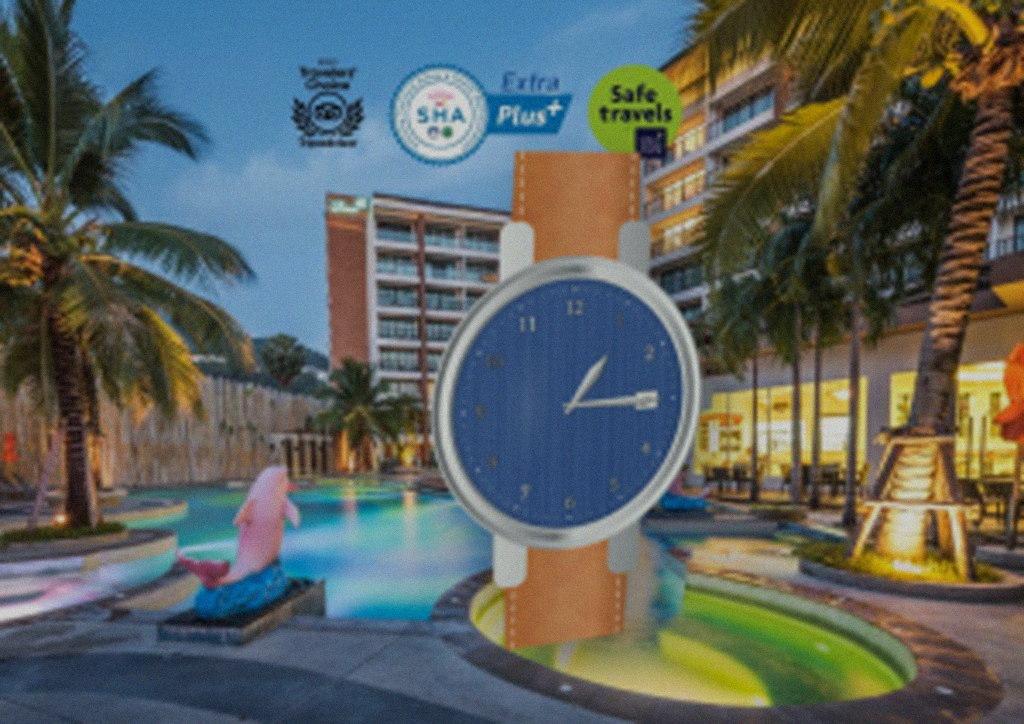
1:15
